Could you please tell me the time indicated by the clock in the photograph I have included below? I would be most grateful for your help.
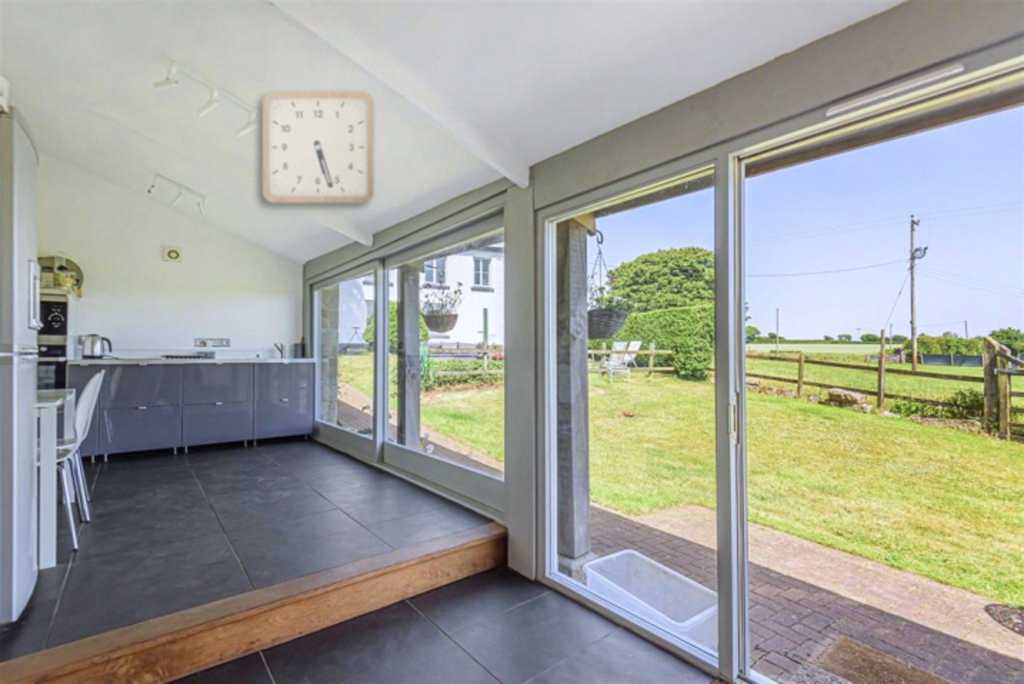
5:27
